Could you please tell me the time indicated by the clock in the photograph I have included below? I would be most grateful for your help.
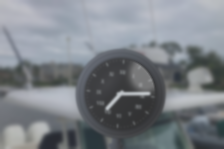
7:14
